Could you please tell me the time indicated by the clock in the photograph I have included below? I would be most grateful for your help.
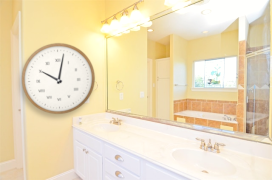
10:02
